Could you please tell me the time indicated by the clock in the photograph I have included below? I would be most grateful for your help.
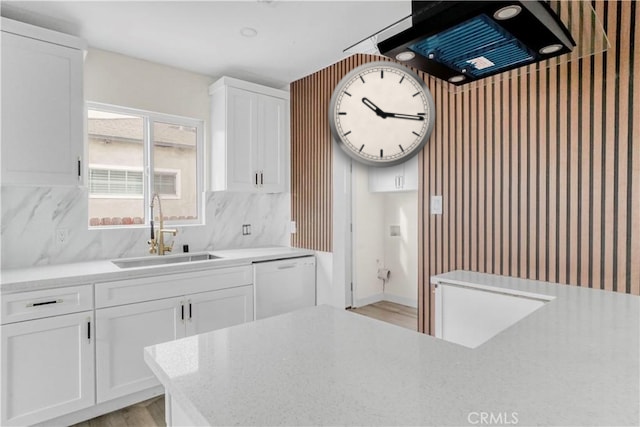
10:16
